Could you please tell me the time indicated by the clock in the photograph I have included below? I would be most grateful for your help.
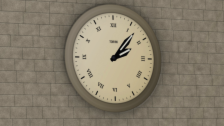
2:07
